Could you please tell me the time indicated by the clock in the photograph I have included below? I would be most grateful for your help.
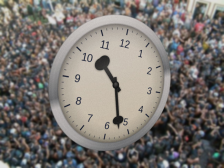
10:27
